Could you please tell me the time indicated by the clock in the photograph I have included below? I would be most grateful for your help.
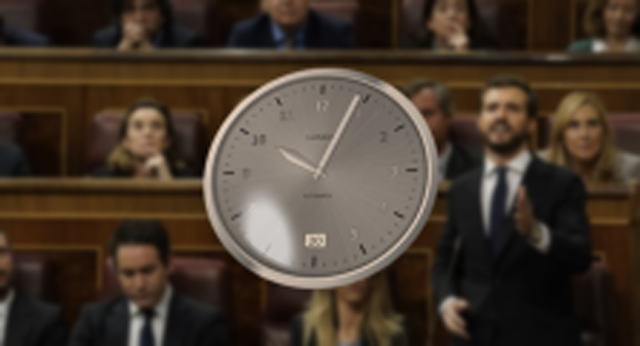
10:04
